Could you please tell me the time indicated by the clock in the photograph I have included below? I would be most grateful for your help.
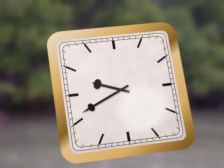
9:41
